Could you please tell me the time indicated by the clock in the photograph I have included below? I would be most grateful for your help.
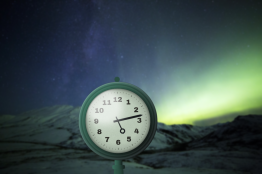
5:13
